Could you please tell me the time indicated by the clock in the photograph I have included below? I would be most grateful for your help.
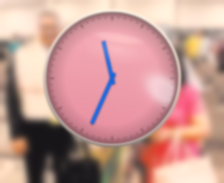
11:34
